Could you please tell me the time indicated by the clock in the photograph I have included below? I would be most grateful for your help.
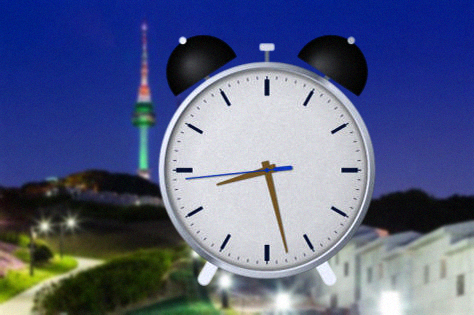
8:27:44
